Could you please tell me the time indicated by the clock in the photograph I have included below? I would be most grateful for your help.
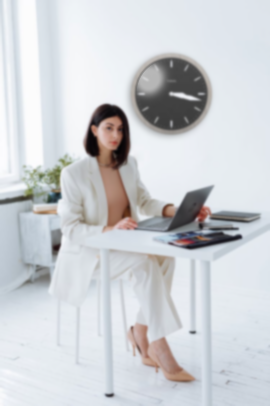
3:17
